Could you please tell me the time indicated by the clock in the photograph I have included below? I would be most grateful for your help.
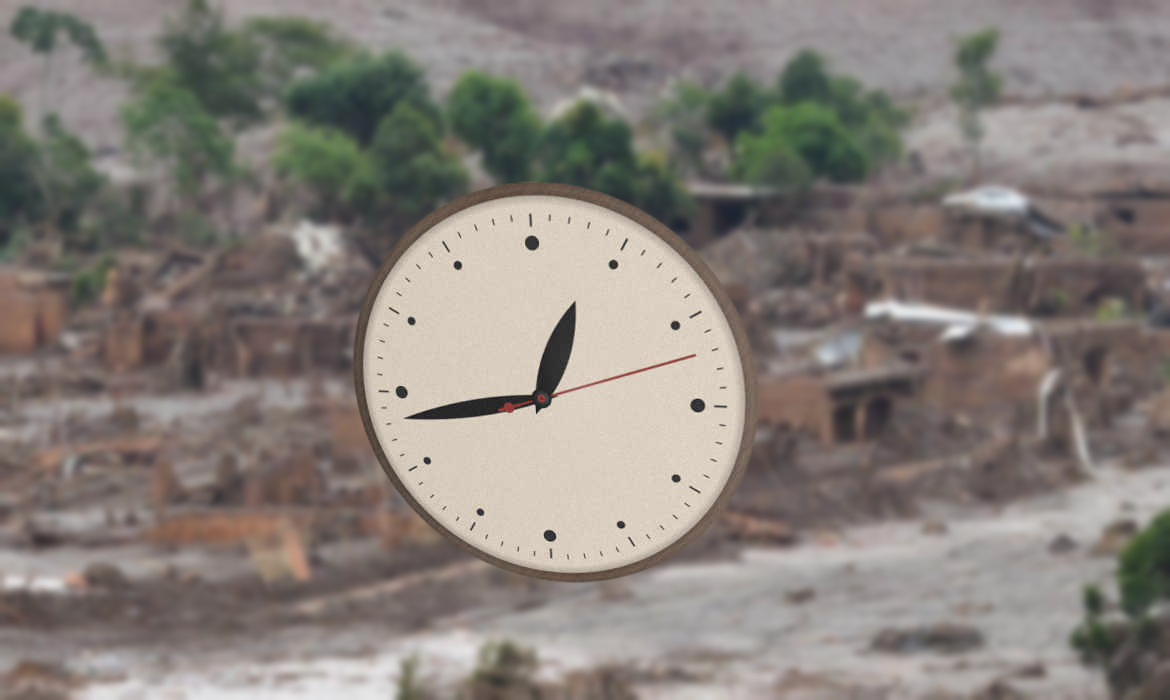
12:43:12
